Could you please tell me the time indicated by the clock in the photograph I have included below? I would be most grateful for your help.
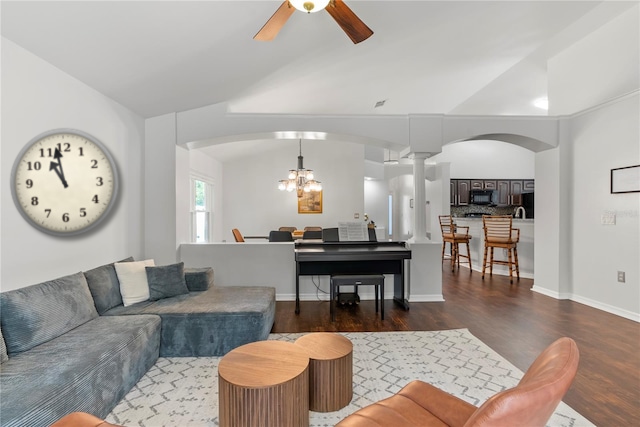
10:58
